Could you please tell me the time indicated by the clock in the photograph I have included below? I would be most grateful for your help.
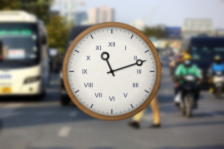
11:12
